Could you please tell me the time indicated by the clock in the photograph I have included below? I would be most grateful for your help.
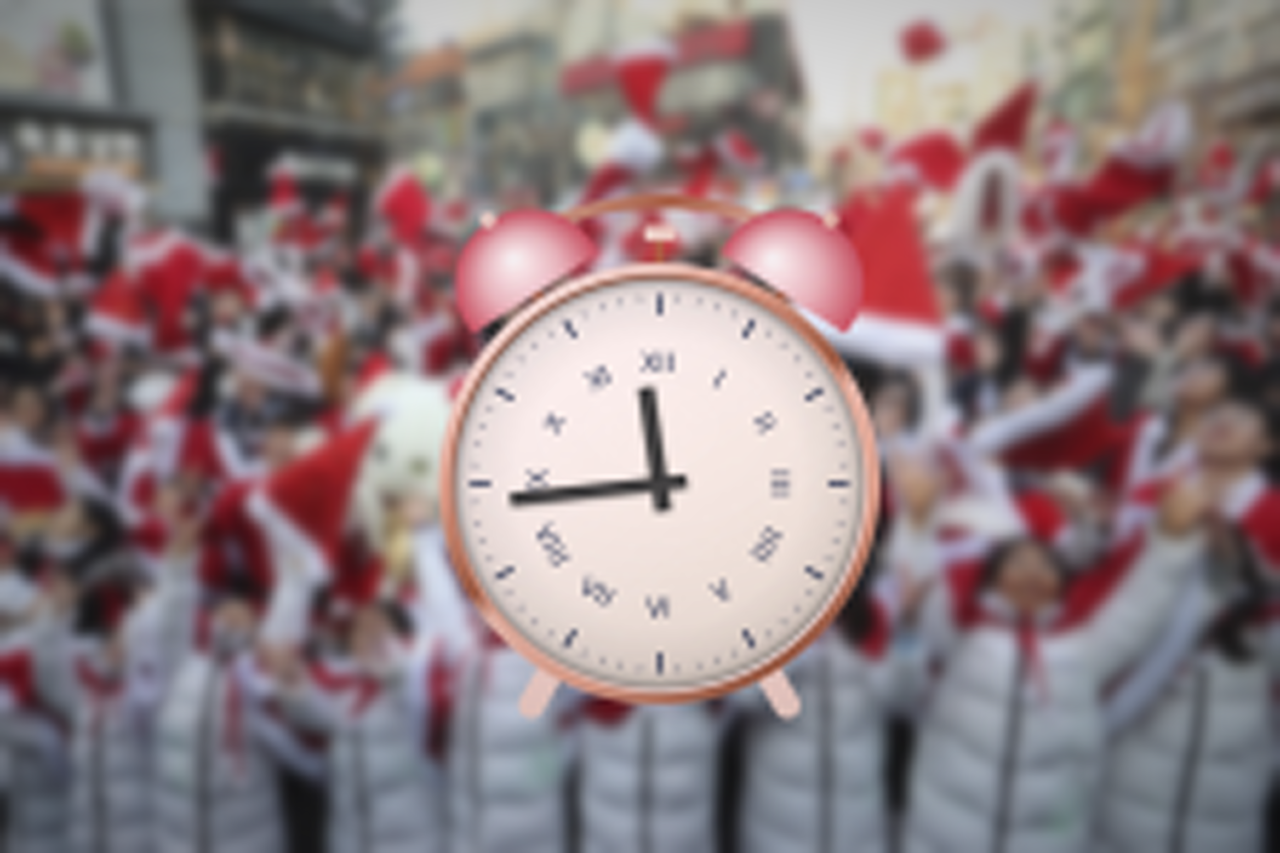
11:44
